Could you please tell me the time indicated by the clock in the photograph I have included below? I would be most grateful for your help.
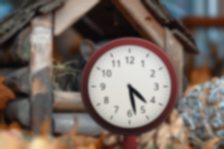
4:28
